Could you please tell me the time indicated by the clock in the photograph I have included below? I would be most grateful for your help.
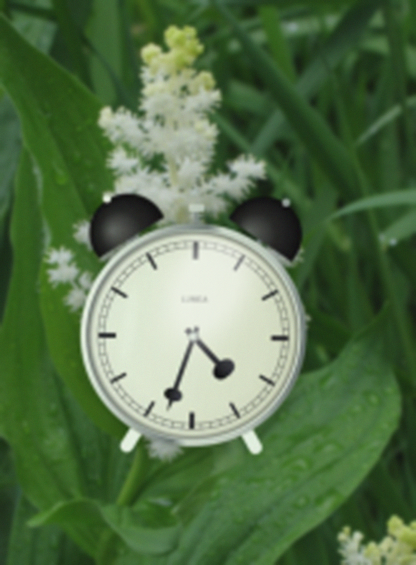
4:33
